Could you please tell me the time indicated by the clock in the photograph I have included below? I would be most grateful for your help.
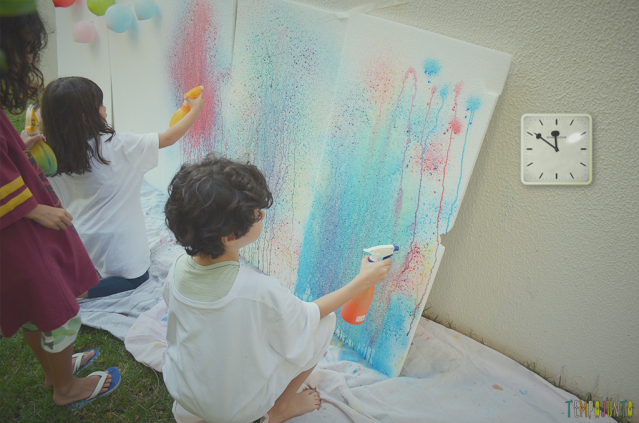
11:51
